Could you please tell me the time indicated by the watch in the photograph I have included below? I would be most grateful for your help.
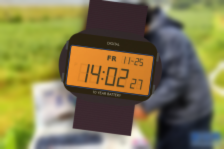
14:02:27
